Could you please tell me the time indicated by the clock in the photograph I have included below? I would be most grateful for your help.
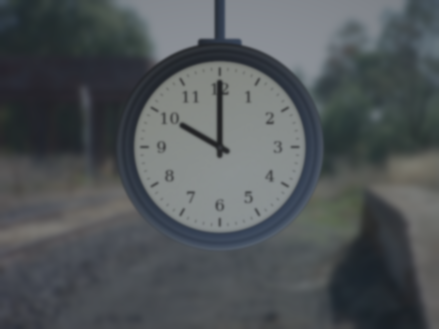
10:00
